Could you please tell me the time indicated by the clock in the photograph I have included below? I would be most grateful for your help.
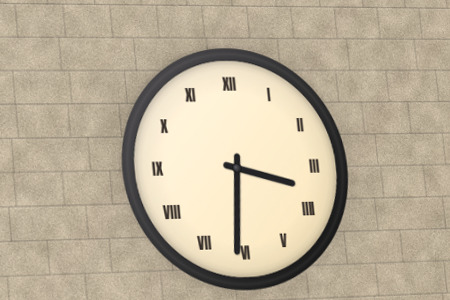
3:31
